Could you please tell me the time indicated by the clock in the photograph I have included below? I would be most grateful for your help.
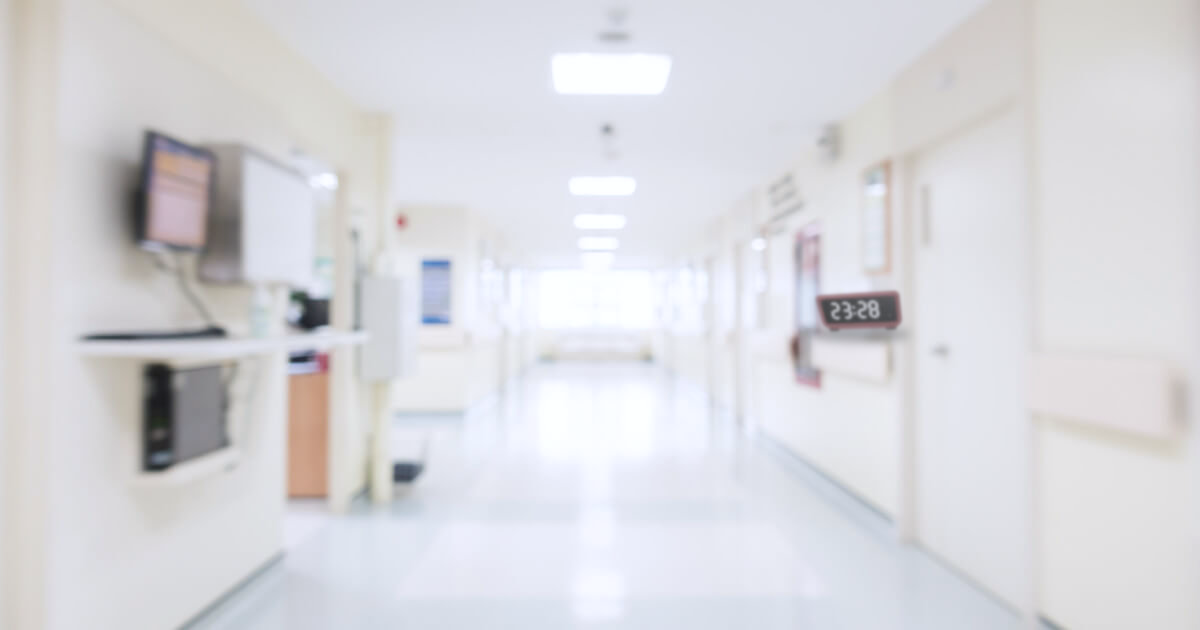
23:28
